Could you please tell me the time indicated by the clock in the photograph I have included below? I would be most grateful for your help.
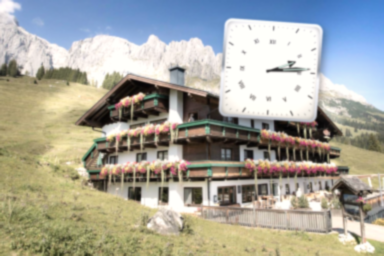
2:14
